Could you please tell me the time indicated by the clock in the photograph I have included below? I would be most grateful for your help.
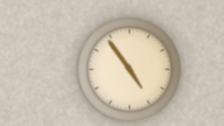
4:54
